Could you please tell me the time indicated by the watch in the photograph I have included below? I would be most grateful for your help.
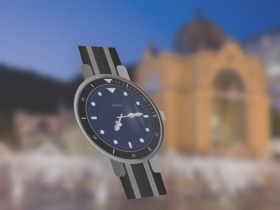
7:14
